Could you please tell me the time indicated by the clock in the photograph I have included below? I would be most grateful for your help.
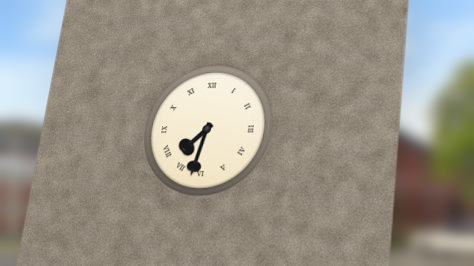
7:32
